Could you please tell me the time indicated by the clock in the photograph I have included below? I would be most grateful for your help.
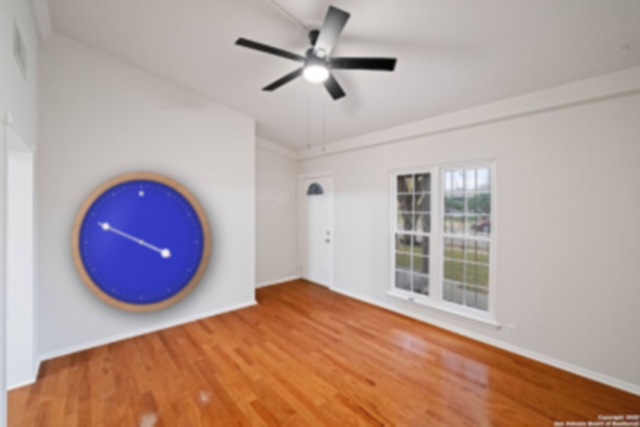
3:49
